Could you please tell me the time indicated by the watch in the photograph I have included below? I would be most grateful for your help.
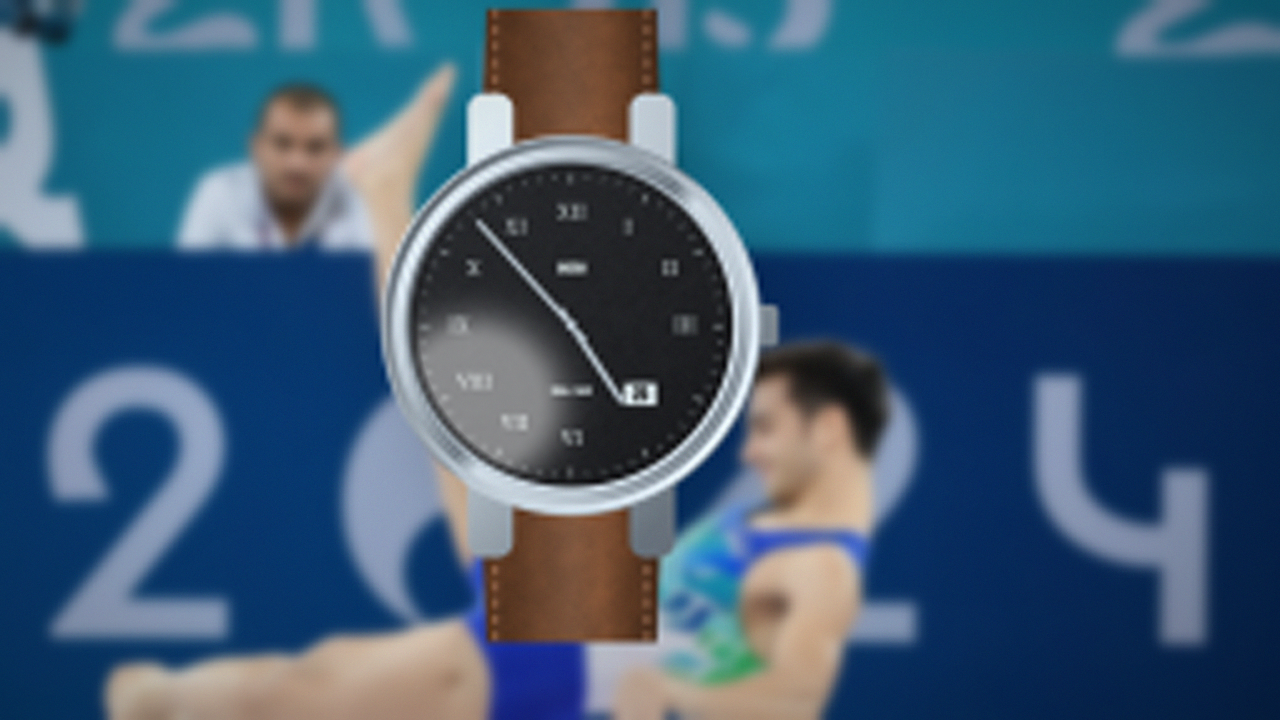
4:53
